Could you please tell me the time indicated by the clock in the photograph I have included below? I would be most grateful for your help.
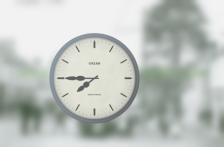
7:45
